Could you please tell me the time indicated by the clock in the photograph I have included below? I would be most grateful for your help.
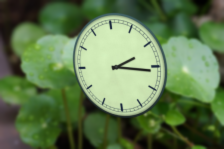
2:16
